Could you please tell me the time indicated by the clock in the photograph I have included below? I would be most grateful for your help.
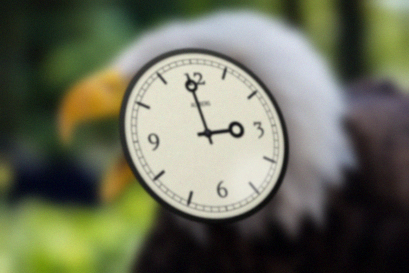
2:59
